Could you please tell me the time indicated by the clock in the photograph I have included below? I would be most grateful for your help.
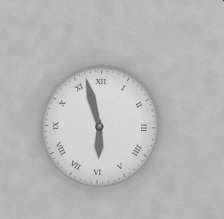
5:57
